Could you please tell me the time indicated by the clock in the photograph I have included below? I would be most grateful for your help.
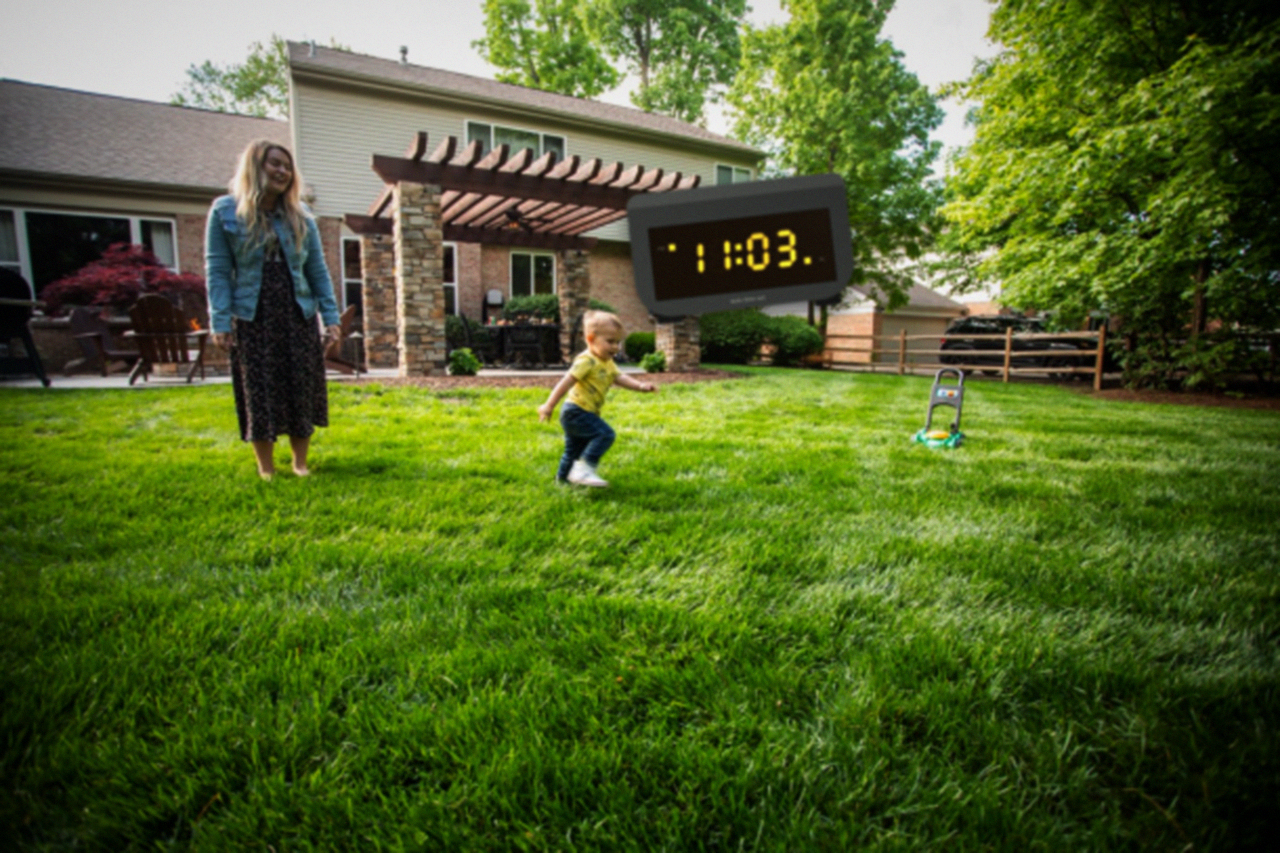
11:03
